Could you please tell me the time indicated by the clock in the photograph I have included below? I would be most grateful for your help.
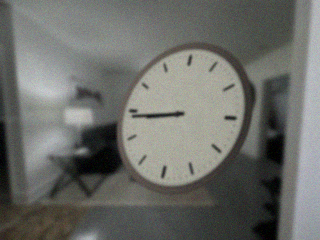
8:44
